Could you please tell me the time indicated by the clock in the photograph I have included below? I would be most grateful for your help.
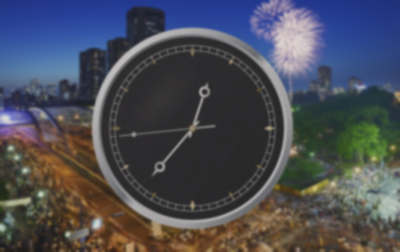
12:36:44
